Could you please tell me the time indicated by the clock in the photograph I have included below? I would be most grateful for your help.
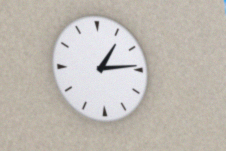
1:14
